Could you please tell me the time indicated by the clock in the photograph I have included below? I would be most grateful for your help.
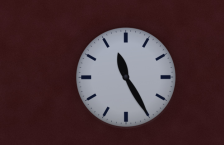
11:25
